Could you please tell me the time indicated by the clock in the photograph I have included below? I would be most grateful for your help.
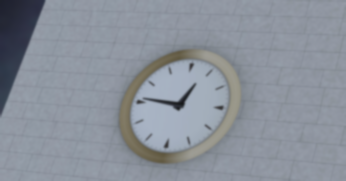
12:46
